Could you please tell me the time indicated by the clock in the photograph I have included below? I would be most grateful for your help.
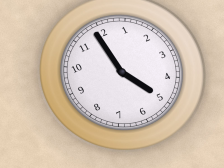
4:59
